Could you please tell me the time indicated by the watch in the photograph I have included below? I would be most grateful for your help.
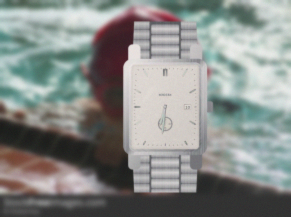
6:31
